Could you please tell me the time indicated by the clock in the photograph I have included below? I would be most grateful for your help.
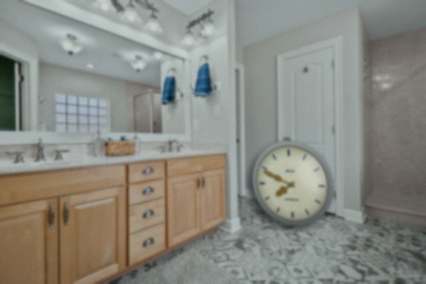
7:49
